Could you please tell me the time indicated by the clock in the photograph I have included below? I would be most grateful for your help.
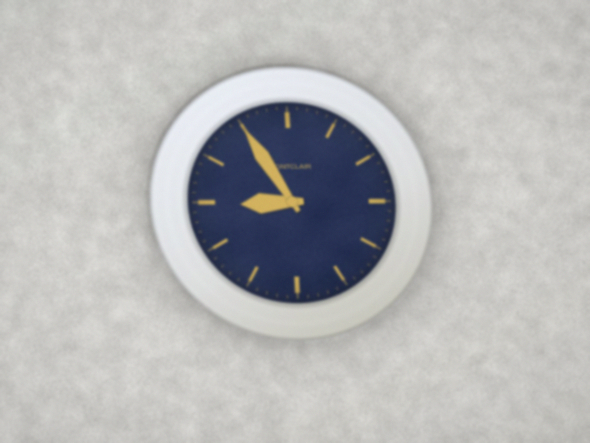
8:55
